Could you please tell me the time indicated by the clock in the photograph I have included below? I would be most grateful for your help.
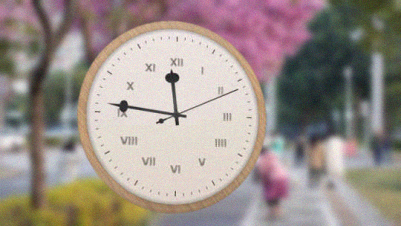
11:46:11
